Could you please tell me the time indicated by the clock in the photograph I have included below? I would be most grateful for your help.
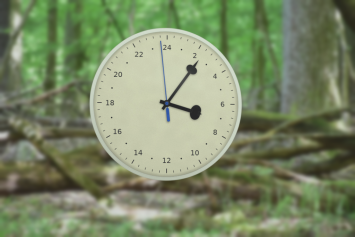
7:05:59
